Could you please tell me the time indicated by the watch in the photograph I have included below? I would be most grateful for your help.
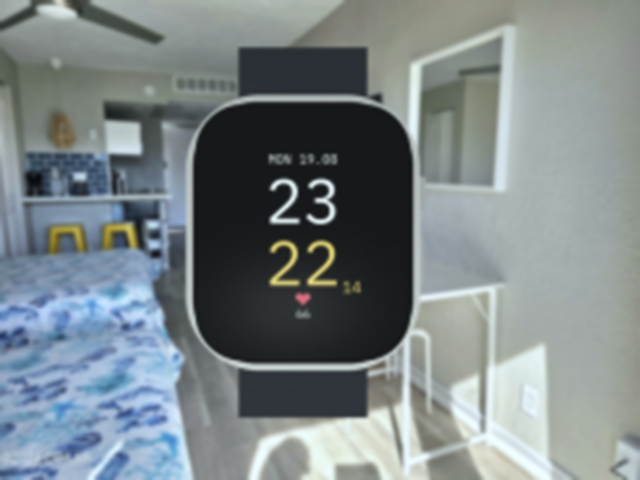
23:22
